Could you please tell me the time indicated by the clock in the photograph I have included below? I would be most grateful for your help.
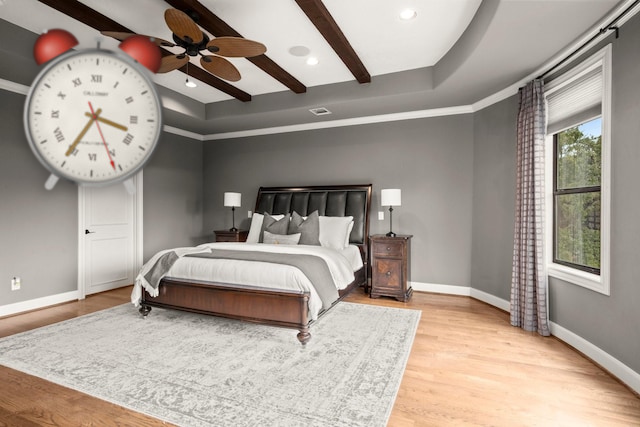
3:35:26
